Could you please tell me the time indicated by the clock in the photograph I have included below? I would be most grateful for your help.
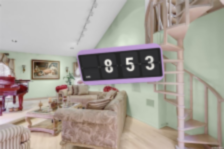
8:53
